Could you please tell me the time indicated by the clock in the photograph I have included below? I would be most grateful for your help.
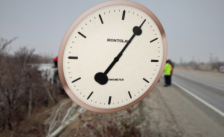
7:05
